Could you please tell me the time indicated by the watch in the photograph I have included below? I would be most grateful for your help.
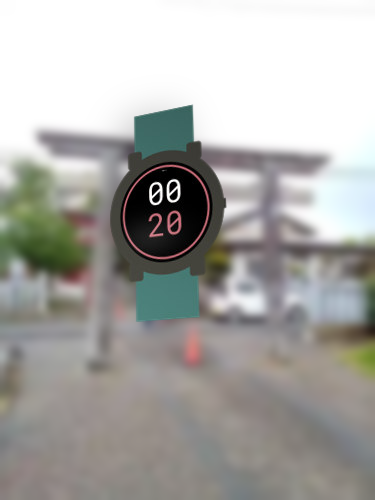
0:20
